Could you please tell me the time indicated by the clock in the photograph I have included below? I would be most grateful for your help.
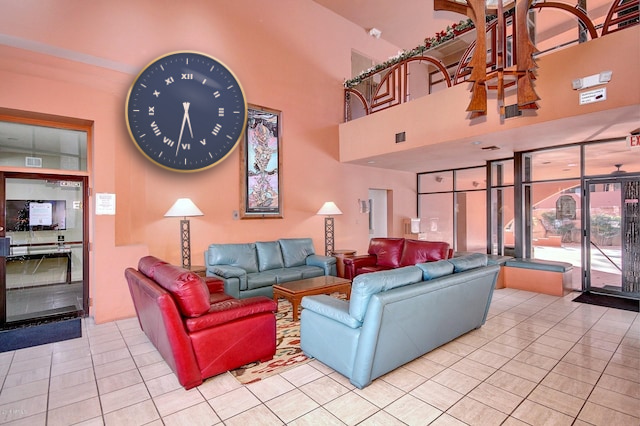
5:32
